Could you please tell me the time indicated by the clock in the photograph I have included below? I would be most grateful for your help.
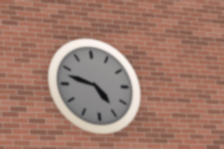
4:48
